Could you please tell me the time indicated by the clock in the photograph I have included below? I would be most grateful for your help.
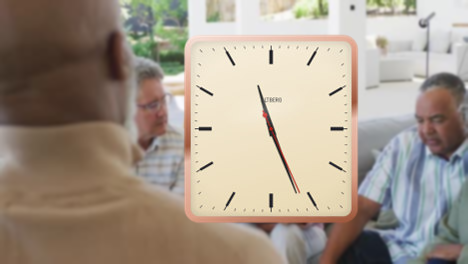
11:26:26
